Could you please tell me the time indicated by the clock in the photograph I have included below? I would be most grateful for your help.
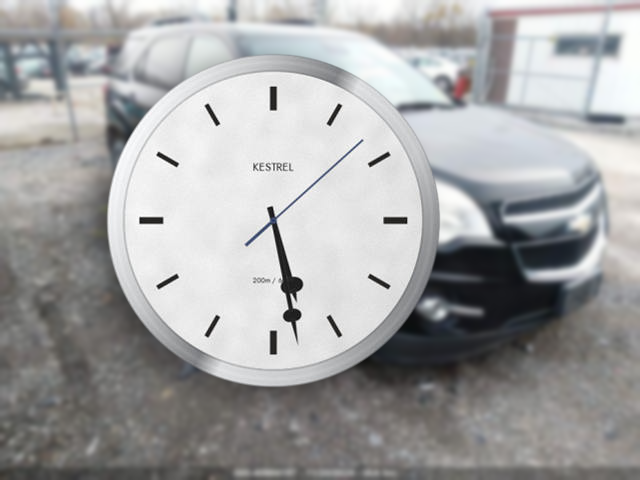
5:28:08
